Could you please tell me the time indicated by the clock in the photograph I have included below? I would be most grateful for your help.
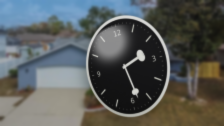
2:28
